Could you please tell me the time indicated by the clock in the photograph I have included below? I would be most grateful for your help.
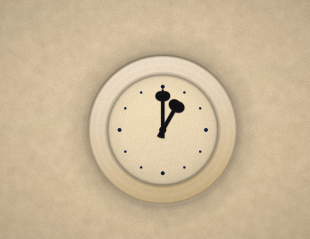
1:00
